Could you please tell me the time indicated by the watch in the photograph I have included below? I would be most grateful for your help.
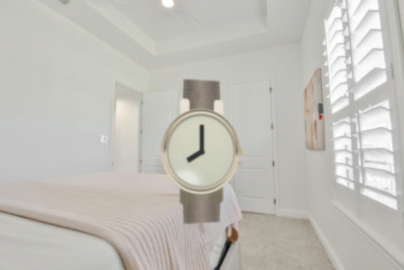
8:00
